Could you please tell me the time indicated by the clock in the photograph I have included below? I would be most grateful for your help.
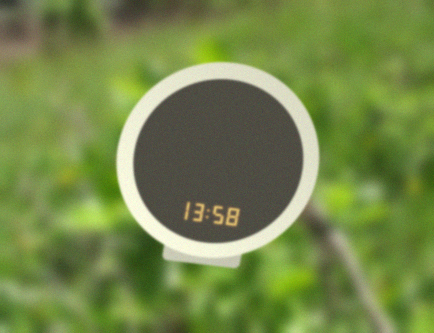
13:58
